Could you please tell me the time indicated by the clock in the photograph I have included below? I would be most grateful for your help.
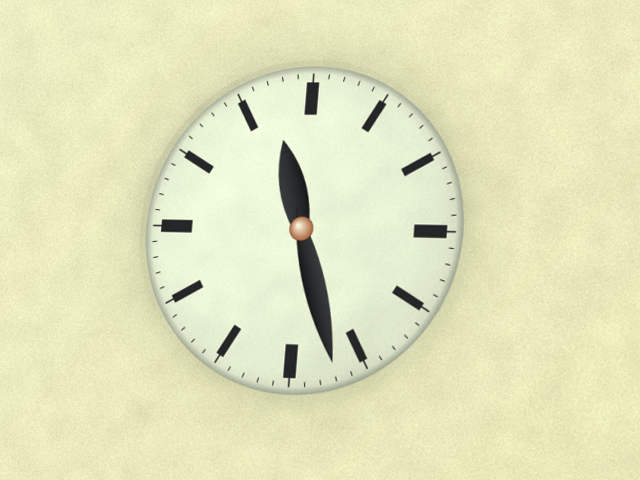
11:27
